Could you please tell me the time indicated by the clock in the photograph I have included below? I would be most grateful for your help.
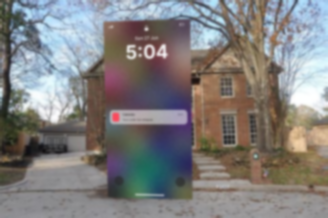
5:04
